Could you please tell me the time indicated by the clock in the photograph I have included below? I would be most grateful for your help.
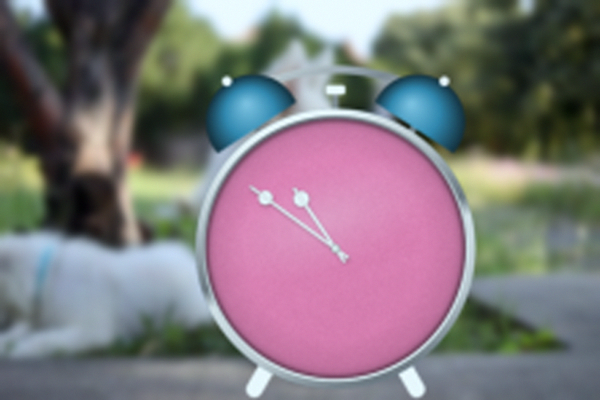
10:51
